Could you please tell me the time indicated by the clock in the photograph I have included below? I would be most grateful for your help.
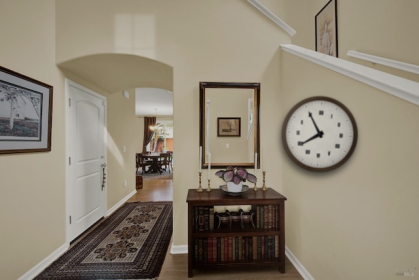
7:55
